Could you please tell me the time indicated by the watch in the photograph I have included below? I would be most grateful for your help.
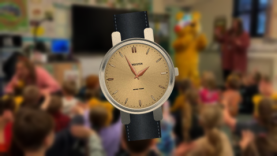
1:56
